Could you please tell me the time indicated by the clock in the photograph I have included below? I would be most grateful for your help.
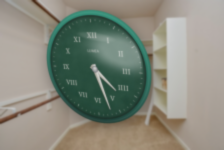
4:27
